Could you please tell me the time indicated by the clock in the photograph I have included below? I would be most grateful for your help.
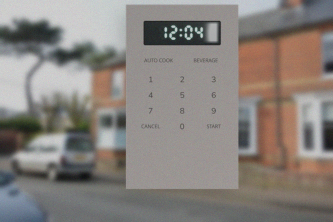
12:04
